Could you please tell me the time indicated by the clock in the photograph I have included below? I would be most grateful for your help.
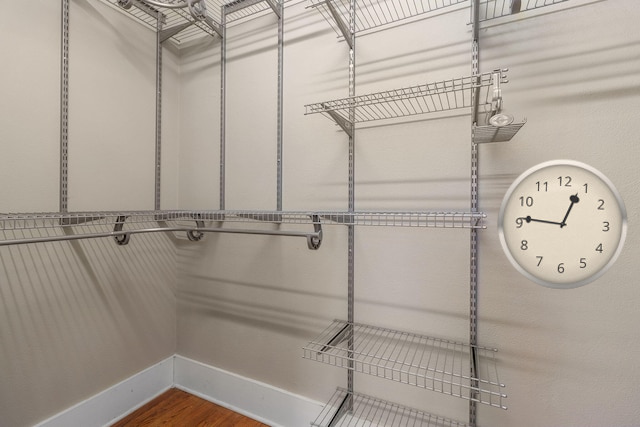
12:46
